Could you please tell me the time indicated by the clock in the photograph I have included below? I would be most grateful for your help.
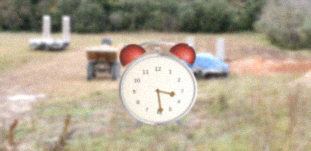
3:29
